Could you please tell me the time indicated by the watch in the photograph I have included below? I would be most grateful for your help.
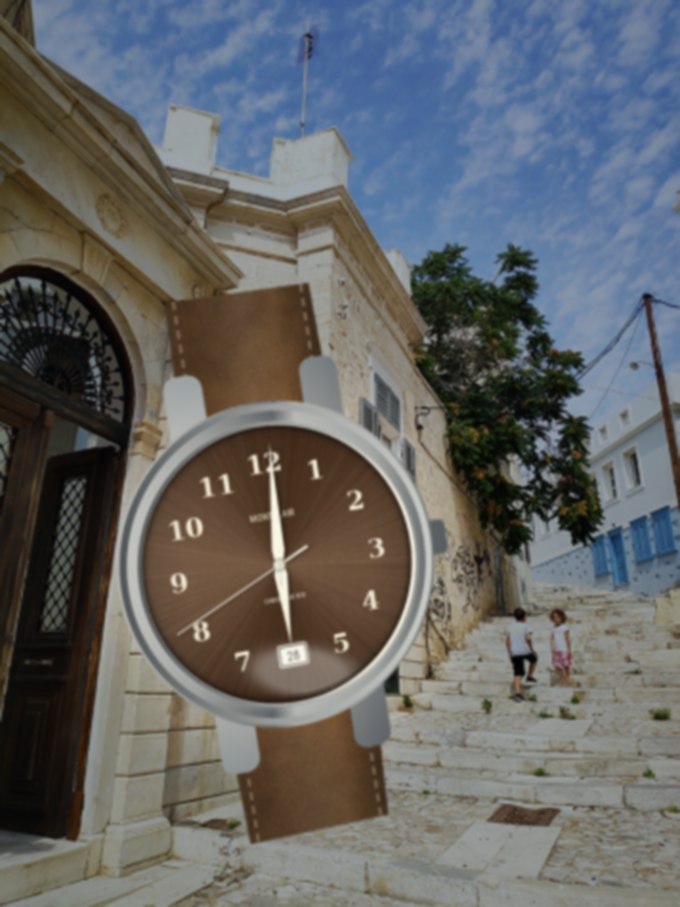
6:00:41
